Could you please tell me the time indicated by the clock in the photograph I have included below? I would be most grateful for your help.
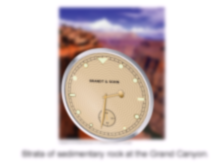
2:32
